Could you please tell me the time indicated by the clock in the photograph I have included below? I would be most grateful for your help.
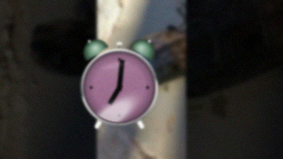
7:01
